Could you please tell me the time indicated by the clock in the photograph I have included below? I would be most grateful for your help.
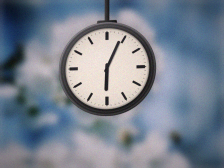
6:04
